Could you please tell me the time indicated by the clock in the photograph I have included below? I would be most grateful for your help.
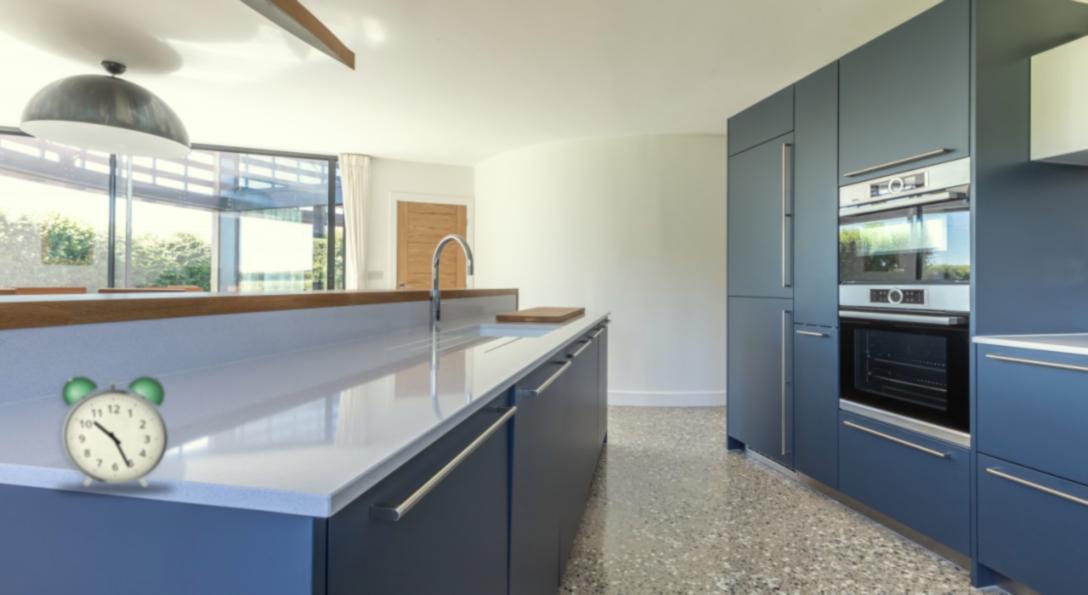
10:26
